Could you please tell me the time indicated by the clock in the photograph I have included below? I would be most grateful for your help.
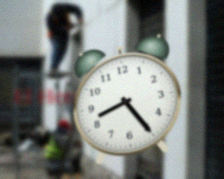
8:25
